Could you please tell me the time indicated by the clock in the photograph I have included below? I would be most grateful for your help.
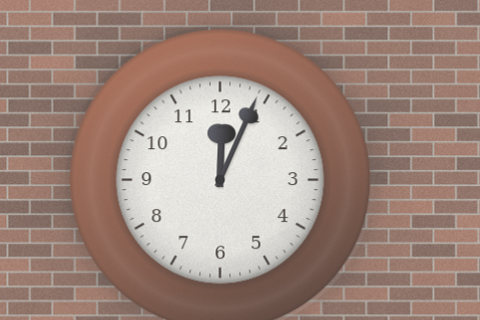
12:04
